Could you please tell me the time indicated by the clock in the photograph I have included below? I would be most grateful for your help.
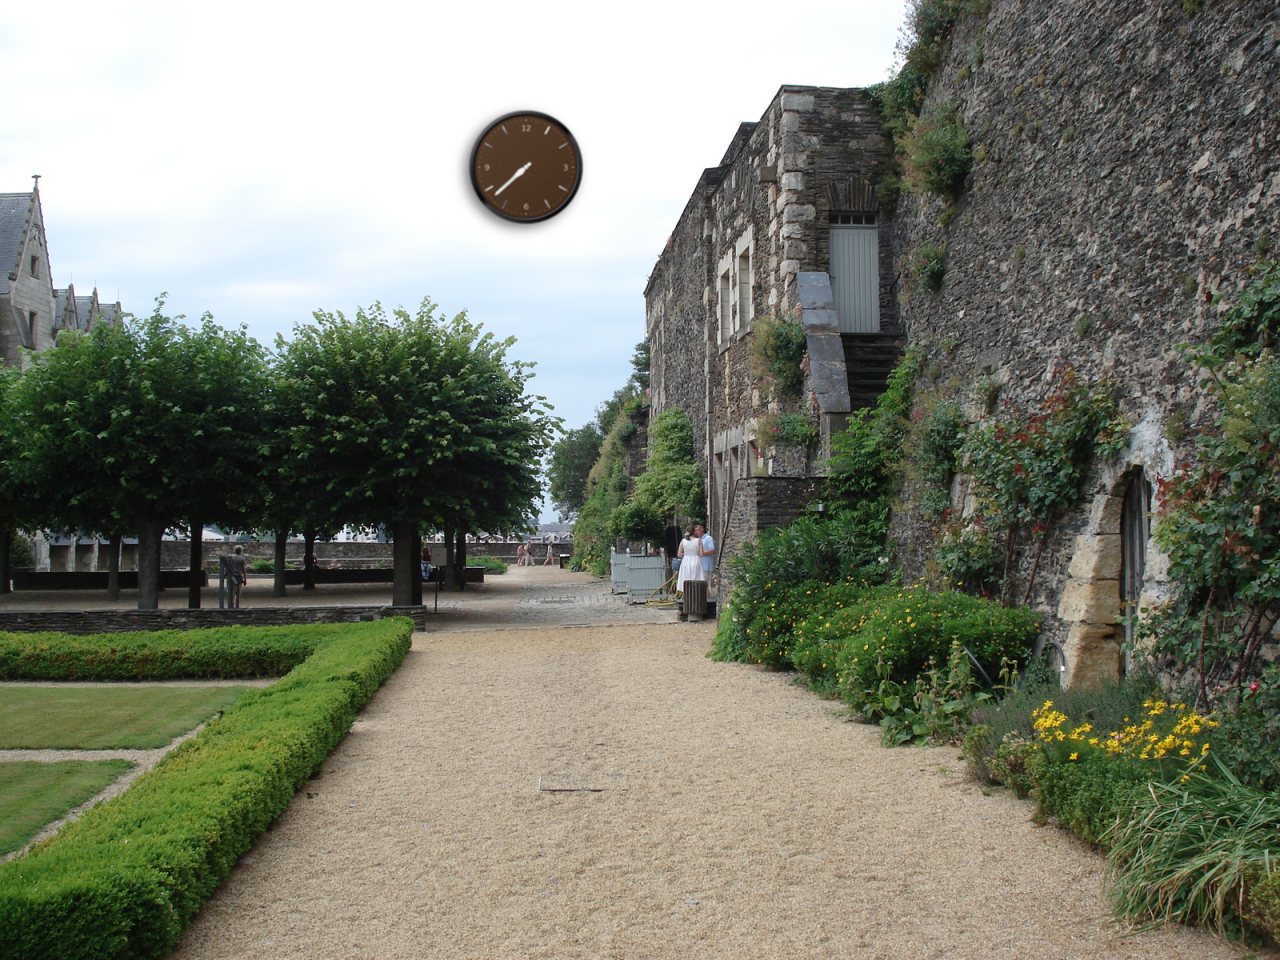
7:38
